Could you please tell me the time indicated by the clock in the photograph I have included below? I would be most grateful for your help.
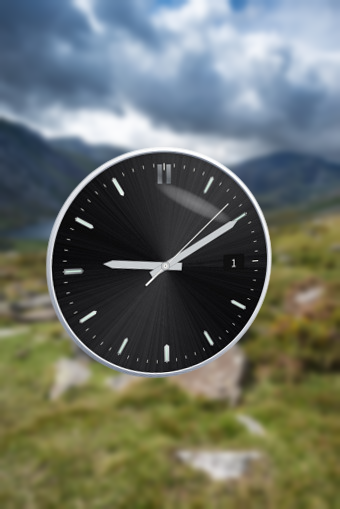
9:10:08
